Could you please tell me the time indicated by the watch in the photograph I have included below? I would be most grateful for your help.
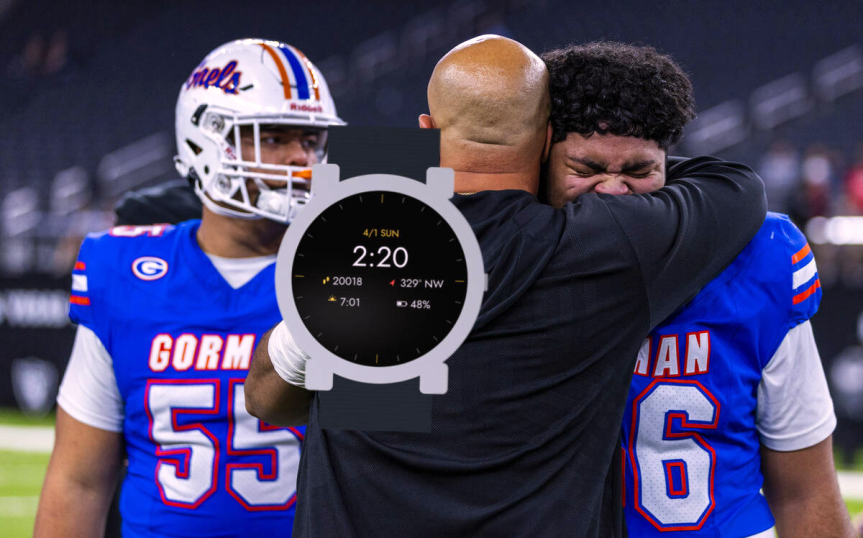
2:20
